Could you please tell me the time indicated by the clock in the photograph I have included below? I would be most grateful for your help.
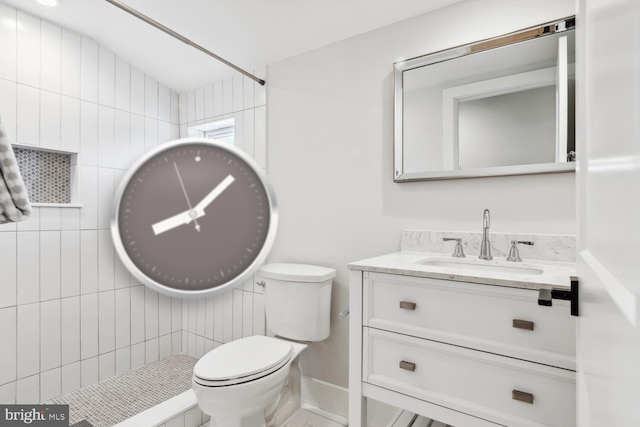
8:06:56
